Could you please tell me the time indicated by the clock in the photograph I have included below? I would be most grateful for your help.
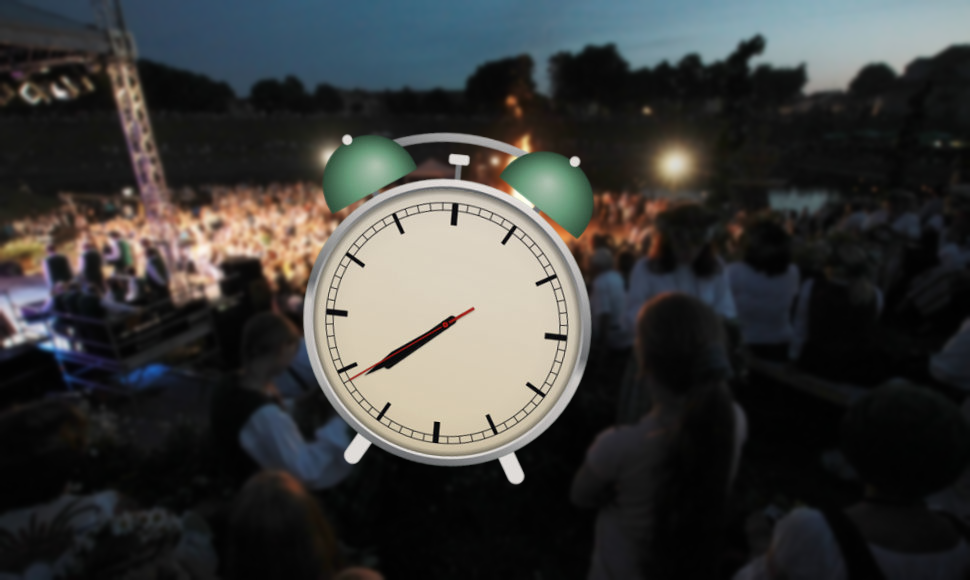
7:38:39
